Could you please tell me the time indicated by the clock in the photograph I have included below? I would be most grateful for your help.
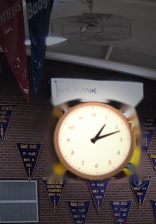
1:12
